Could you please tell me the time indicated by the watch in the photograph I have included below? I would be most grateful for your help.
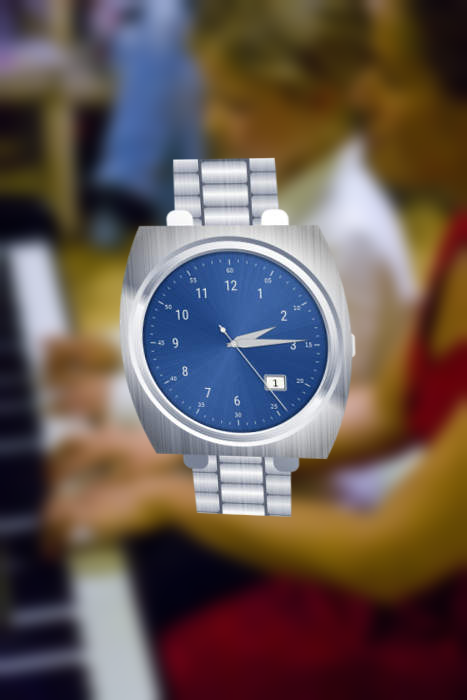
2:14:24
